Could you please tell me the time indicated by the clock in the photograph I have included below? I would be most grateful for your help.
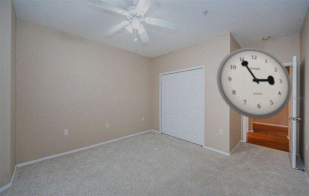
2:55
